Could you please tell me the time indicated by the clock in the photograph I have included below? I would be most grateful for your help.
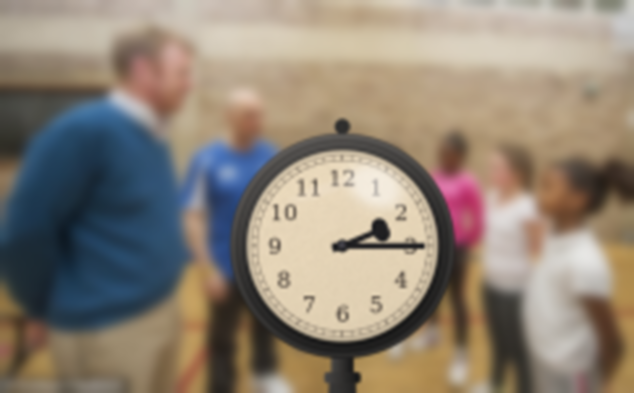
2:15
